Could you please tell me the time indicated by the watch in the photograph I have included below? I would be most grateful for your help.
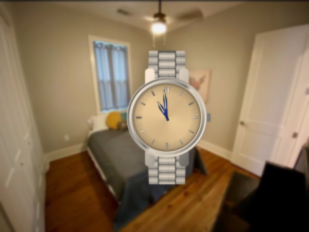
10:59
